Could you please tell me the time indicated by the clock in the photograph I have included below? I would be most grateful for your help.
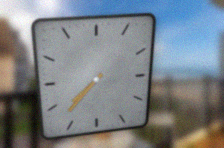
7:37
